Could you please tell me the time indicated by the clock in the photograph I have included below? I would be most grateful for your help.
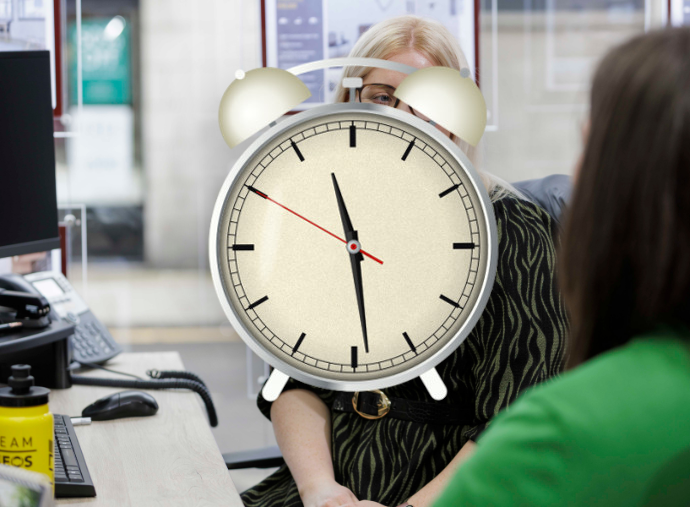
11:28:50
